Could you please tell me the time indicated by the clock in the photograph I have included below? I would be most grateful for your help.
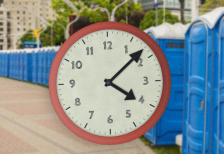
4:08
